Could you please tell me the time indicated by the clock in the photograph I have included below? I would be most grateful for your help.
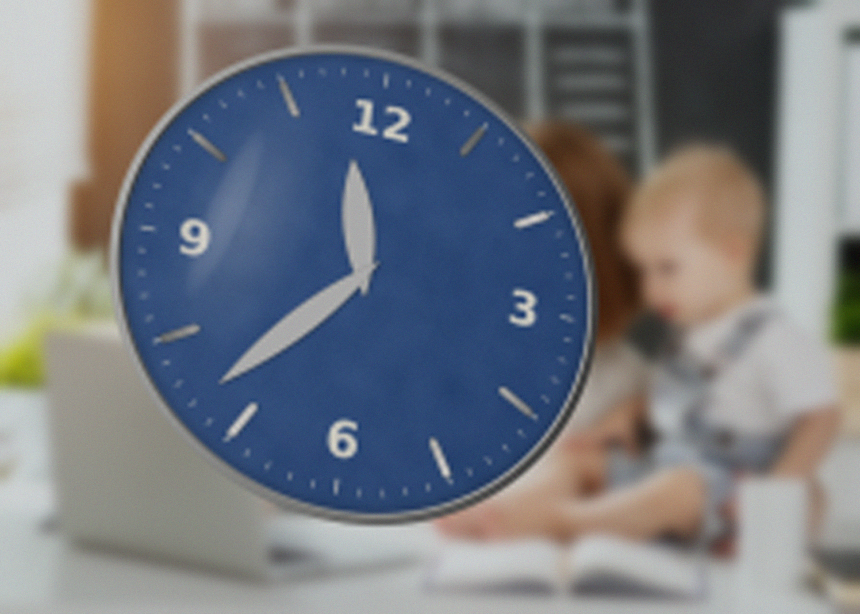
11:37
